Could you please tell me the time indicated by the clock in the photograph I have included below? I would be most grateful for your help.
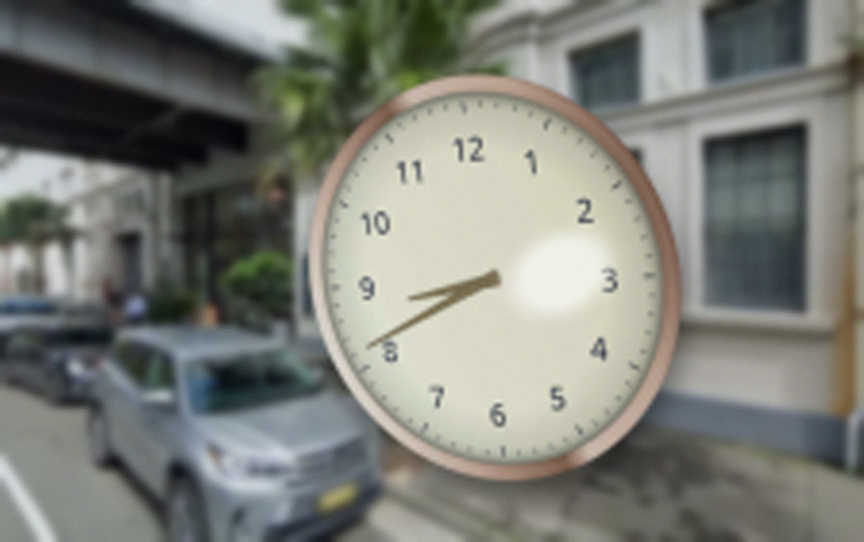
8:41
